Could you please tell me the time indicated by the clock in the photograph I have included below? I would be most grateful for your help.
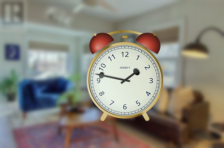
1:47
